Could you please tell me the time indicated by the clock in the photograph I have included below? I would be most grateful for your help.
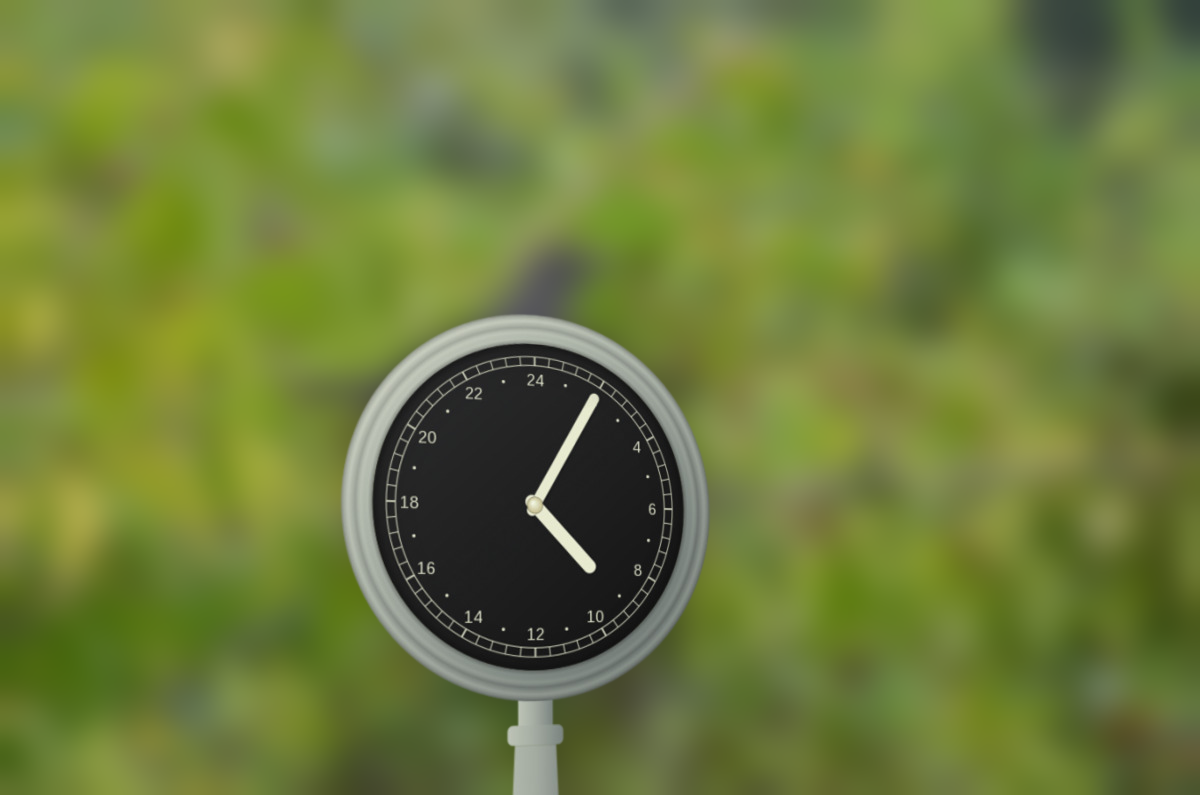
9:05
